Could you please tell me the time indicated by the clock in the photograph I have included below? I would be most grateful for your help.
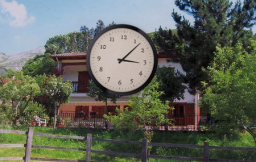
3:07
